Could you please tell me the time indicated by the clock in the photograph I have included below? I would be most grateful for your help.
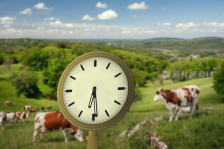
6:29
